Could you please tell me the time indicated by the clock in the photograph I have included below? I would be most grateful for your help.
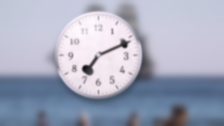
7:11
